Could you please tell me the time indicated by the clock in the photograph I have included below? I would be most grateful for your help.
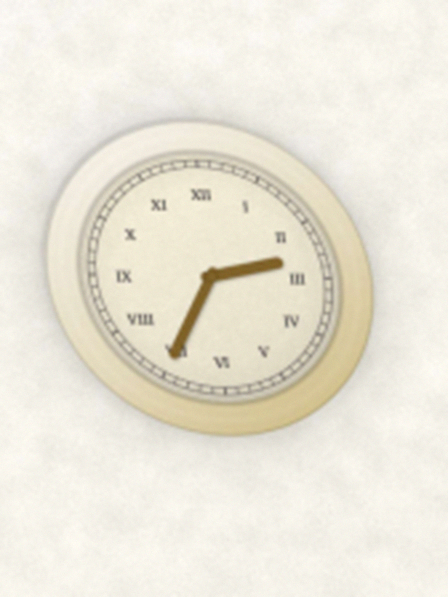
2:35
